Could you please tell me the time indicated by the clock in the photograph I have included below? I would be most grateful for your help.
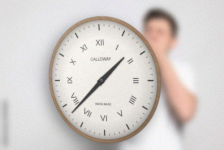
1:38
